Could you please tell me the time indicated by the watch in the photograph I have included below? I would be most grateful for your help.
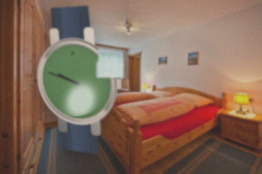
9:48
